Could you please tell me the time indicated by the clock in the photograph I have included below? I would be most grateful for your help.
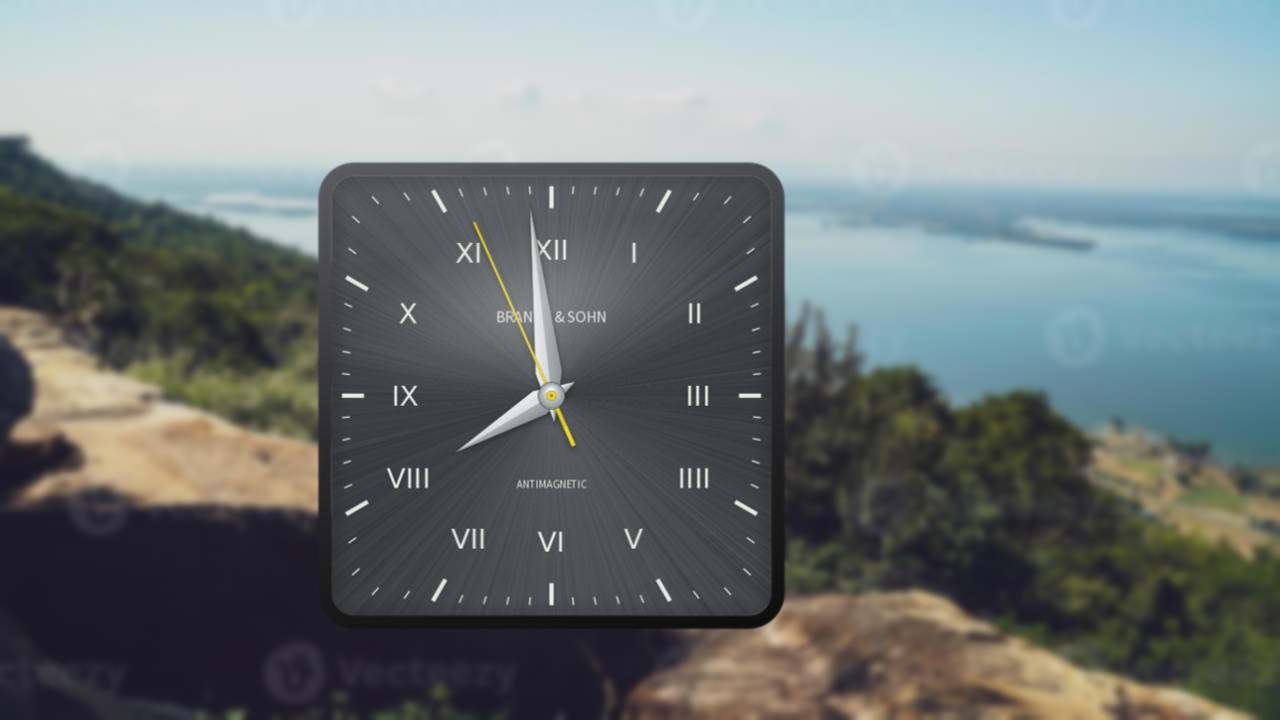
7:58:56
